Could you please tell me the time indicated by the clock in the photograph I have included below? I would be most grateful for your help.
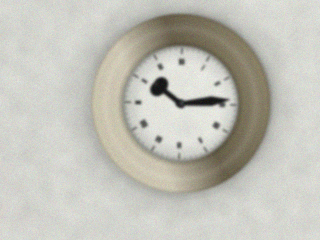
10:14
